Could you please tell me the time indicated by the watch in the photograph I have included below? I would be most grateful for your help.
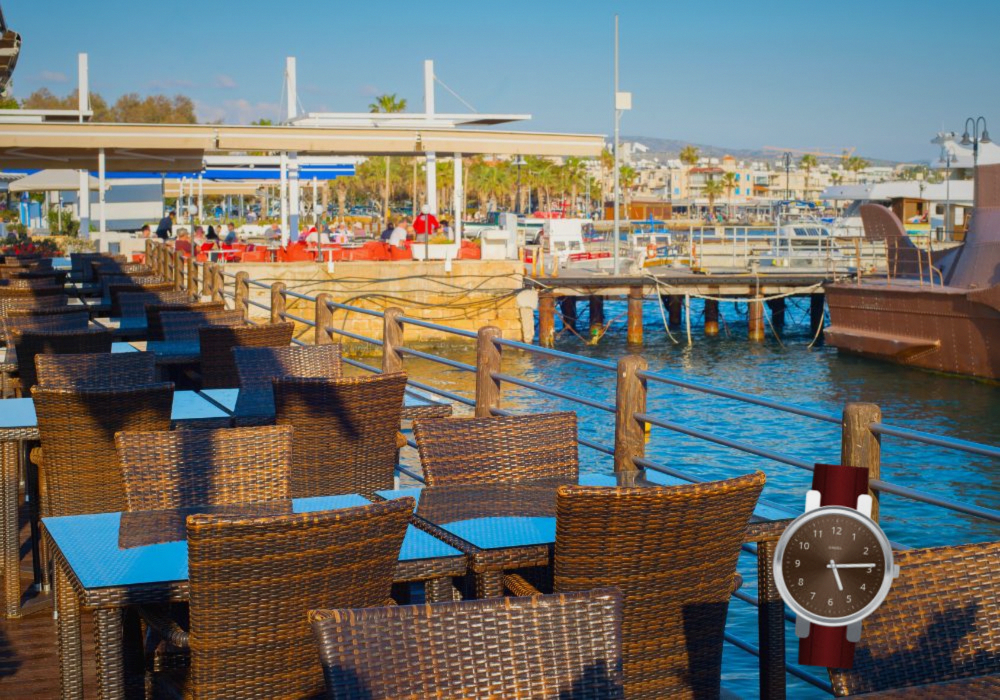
5:14
